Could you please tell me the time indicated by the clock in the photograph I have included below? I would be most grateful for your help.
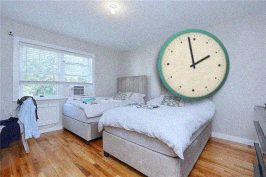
1:58
